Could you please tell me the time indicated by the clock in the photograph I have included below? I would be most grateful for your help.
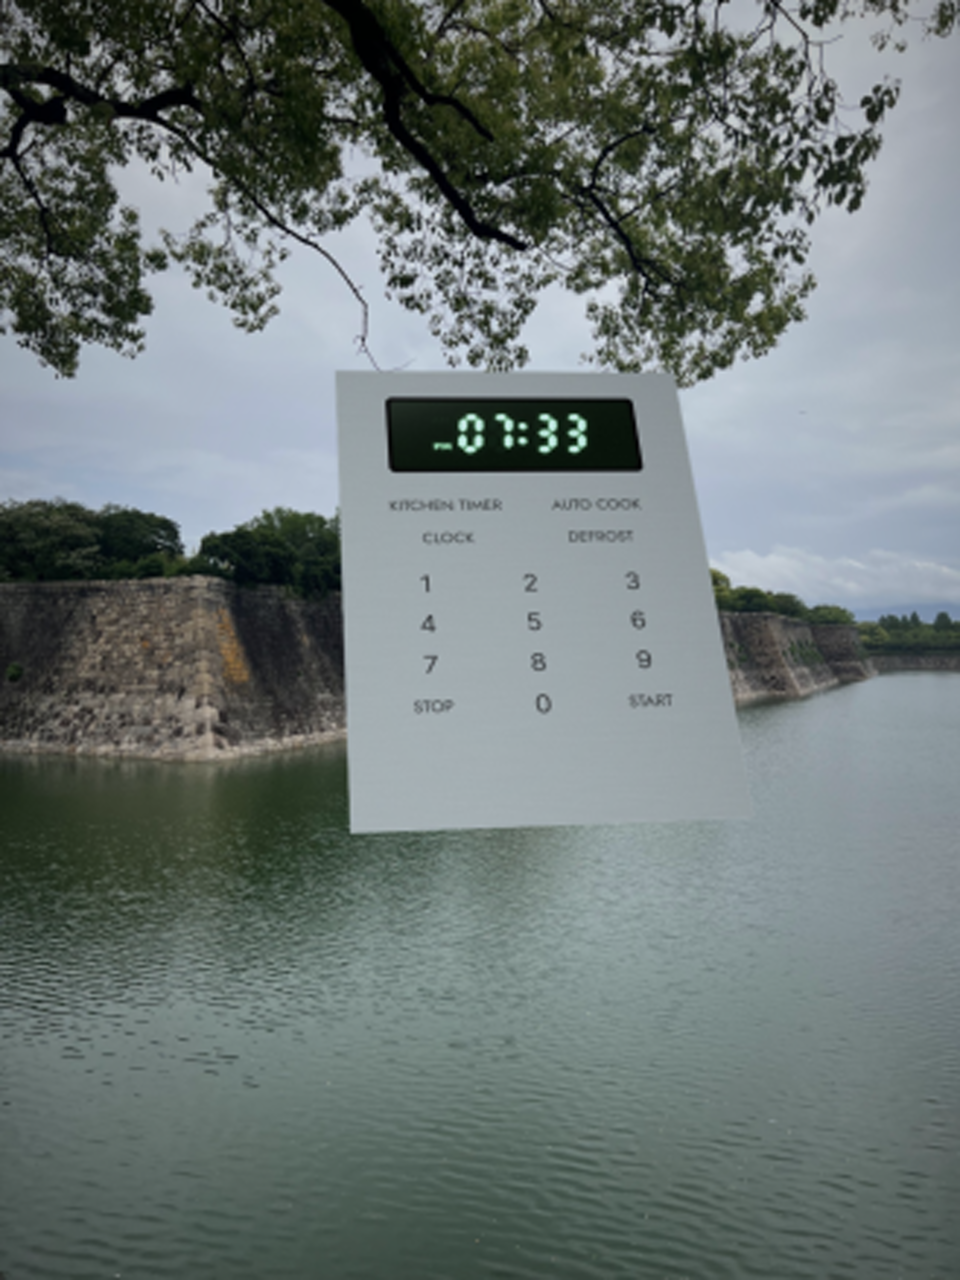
7:33
